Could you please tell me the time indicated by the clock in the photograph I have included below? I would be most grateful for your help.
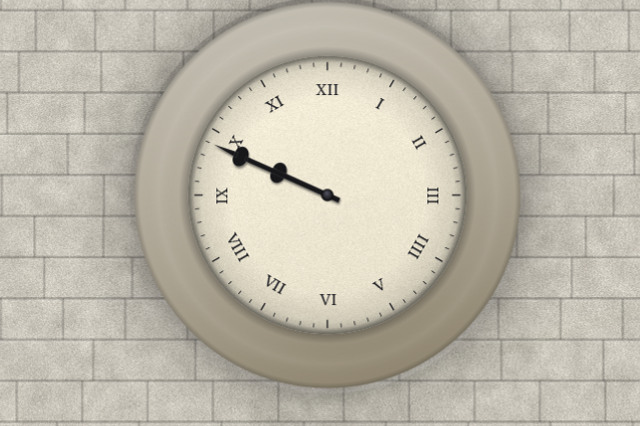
9:49
